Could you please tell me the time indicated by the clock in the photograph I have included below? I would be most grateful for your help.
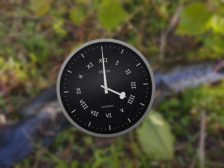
4:00
